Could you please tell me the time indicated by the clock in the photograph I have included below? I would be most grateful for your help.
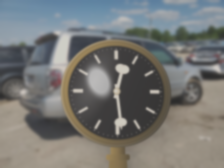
12:29
